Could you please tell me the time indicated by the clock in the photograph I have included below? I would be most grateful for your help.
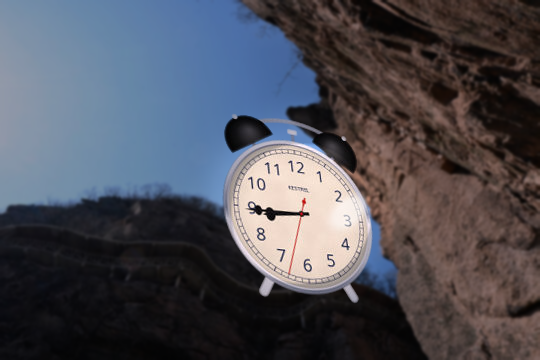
8:44:33
